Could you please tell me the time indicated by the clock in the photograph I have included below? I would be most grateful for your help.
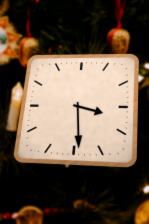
3:29
